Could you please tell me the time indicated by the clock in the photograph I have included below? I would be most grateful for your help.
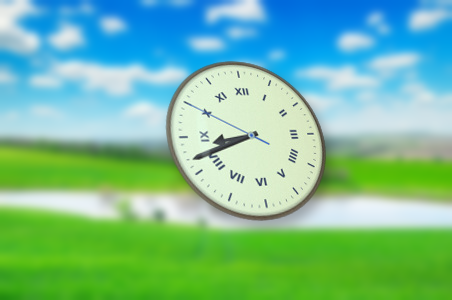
8:41:50
